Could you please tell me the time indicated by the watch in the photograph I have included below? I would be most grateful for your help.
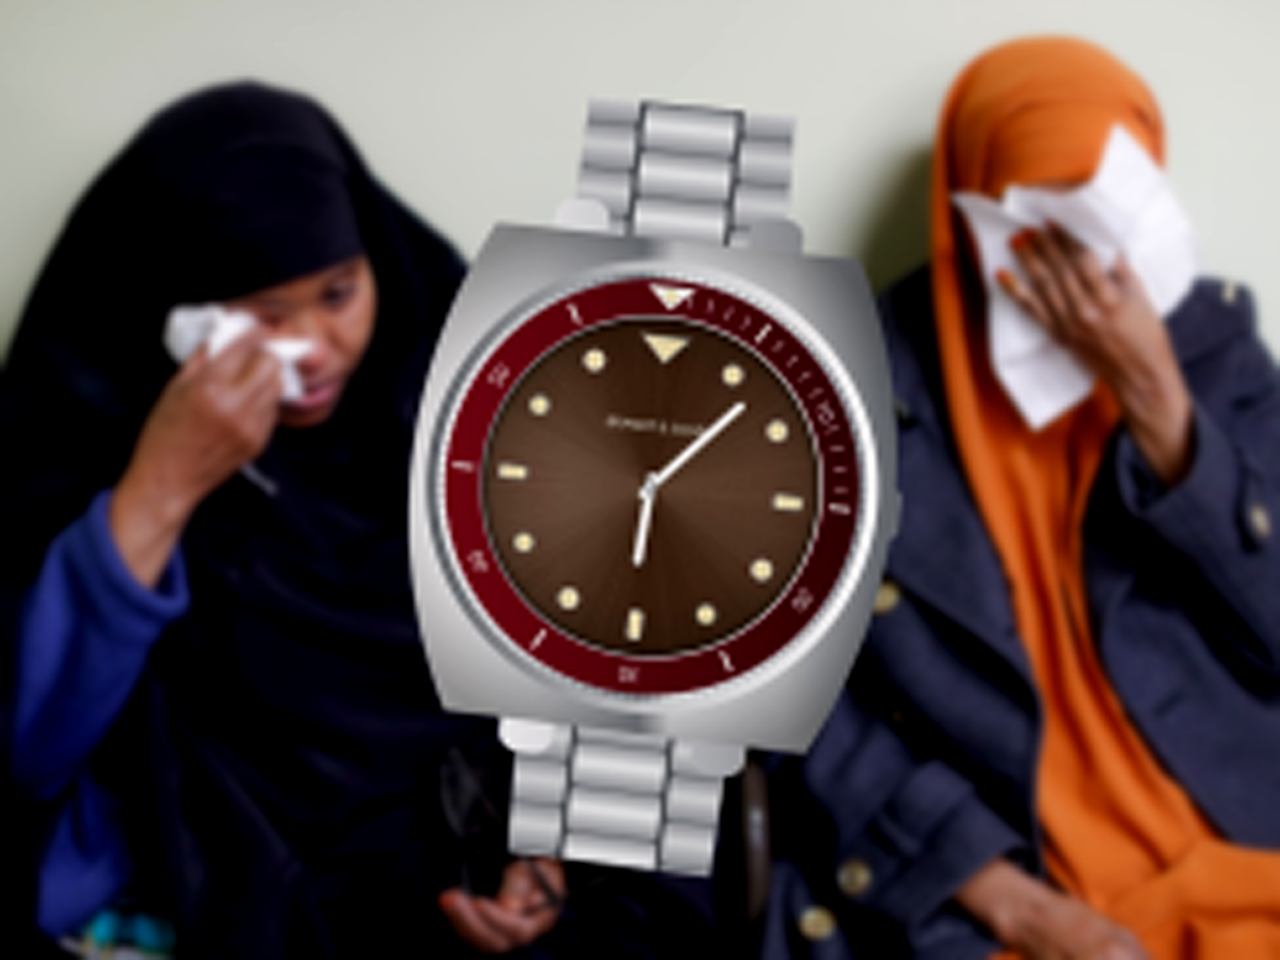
6:07
